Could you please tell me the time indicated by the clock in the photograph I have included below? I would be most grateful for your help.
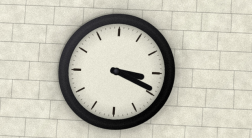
3:19
